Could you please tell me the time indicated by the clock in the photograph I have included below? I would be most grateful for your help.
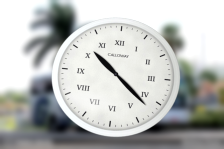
10:22
